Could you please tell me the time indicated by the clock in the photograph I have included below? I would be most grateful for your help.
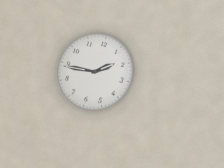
1:44
